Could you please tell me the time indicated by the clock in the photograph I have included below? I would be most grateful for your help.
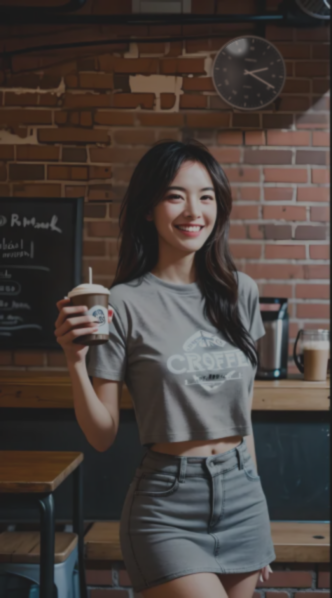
2:19
